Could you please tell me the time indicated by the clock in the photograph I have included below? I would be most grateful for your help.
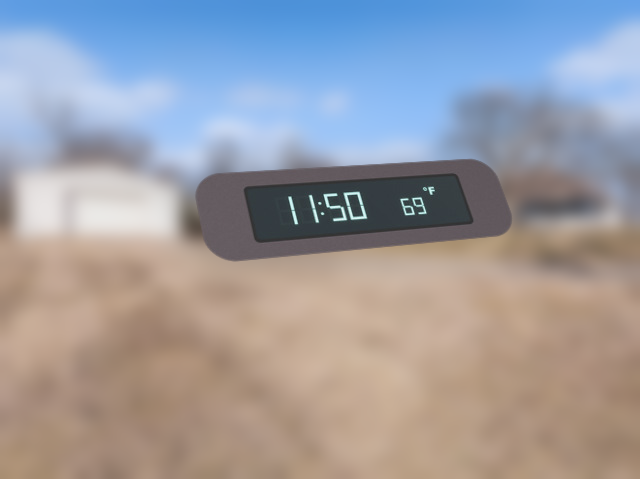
11:50
